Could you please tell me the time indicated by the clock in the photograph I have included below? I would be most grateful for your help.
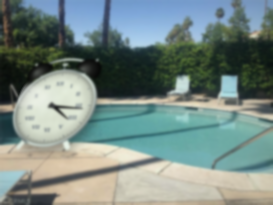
4:16
